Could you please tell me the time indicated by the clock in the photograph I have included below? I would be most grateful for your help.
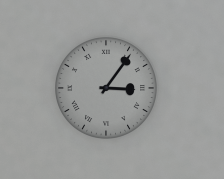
3:06
